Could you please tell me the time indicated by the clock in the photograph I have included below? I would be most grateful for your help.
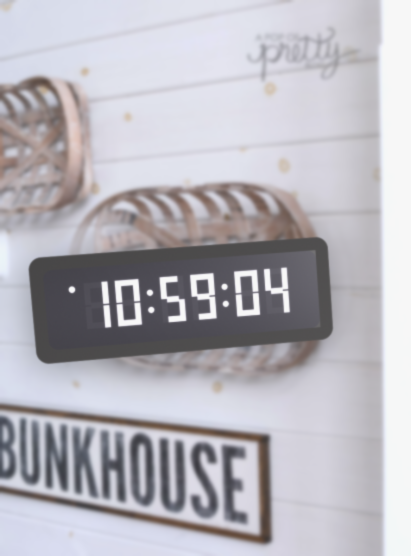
10:59:04
